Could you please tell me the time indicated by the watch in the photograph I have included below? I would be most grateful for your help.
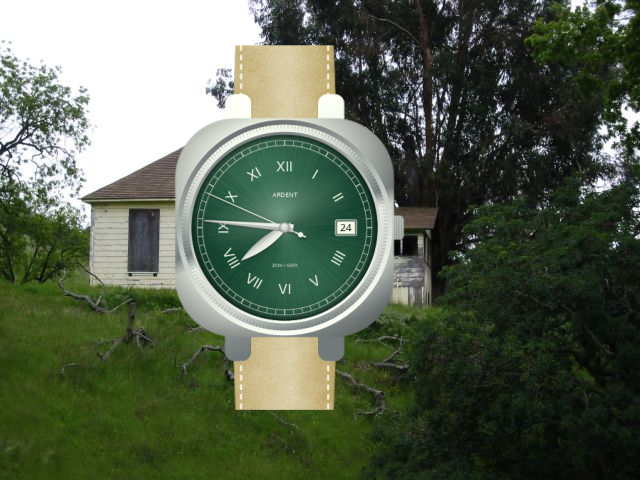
7:45:49
